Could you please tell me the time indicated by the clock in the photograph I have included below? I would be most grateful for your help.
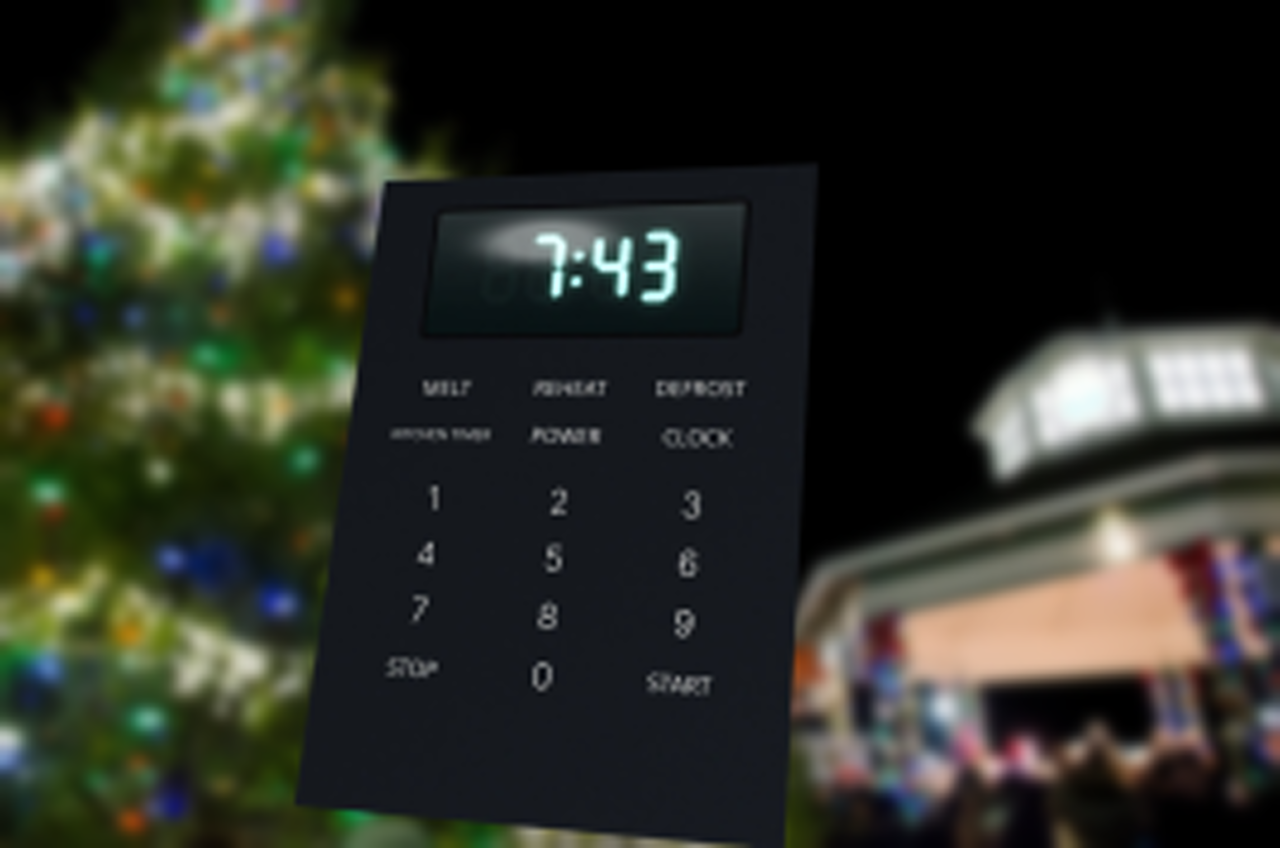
7:43
